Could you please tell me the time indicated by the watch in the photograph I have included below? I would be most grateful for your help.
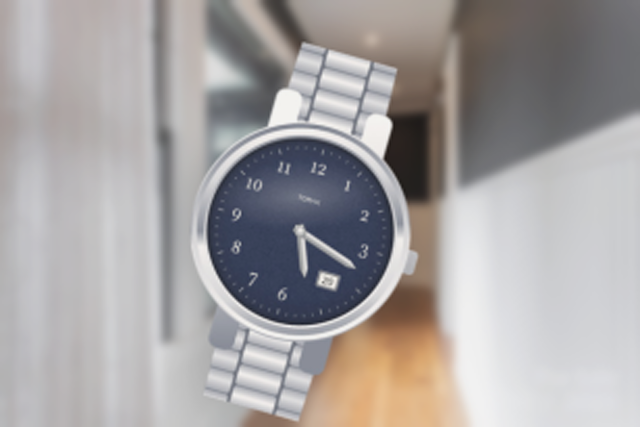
5:18
